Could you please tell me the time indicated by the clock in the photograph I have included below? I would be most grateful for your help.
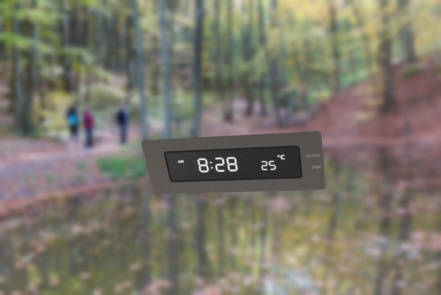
8:28
